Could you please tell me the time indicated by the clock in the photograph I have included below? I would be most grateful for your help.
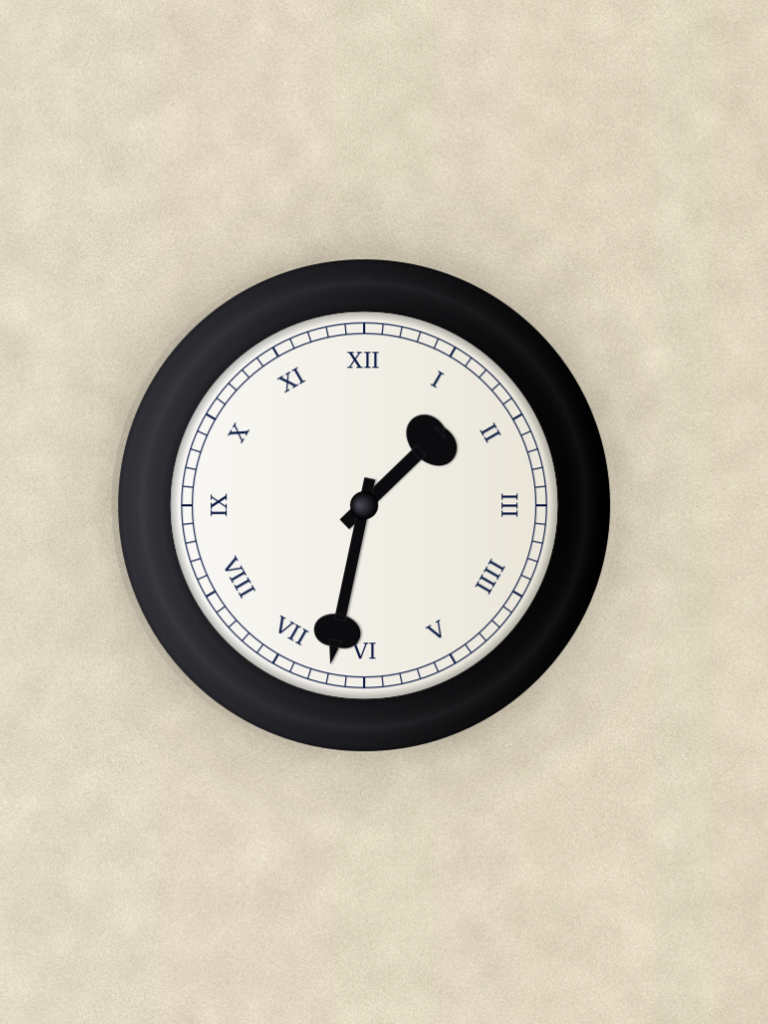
1:32
